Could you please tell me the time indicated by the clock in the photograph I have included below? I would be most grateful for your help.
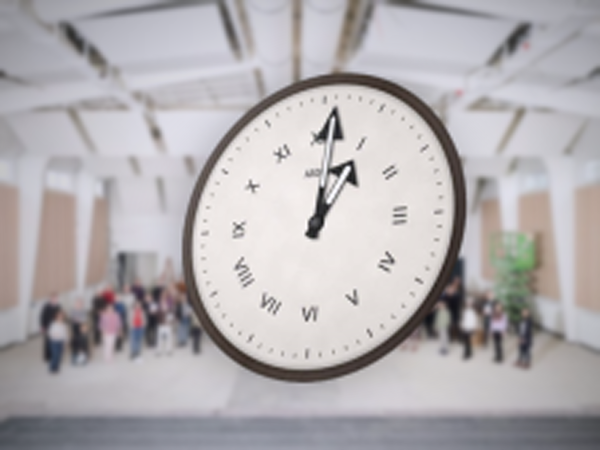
1:01
